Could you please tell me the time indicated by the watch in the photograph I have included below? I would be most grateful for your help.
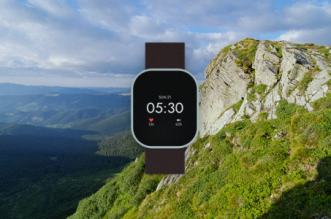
5:30
